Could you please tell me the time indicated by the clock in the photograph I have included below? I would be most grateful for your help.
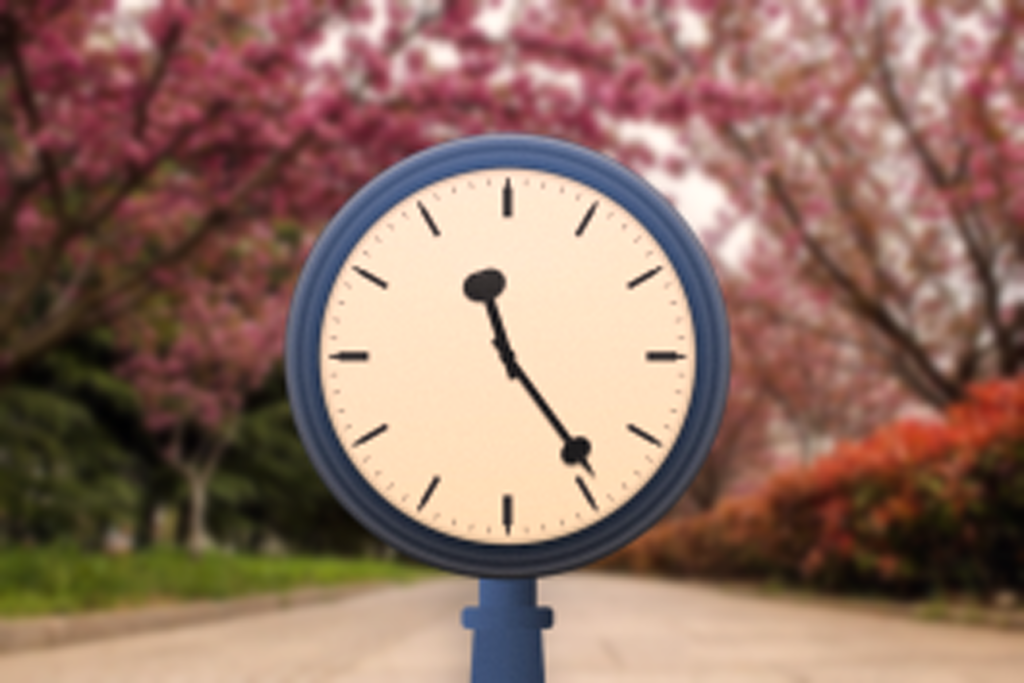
11:24
